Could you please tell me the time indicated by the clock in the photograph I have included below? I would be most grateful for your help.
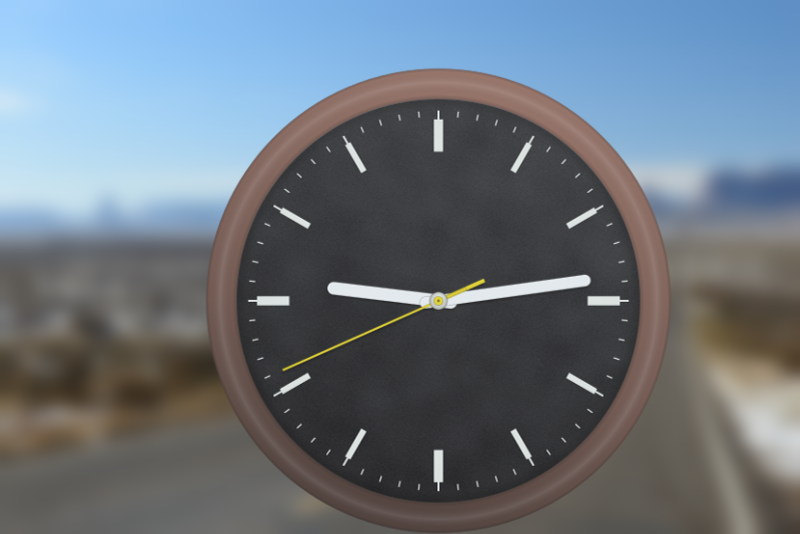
9:13:41
